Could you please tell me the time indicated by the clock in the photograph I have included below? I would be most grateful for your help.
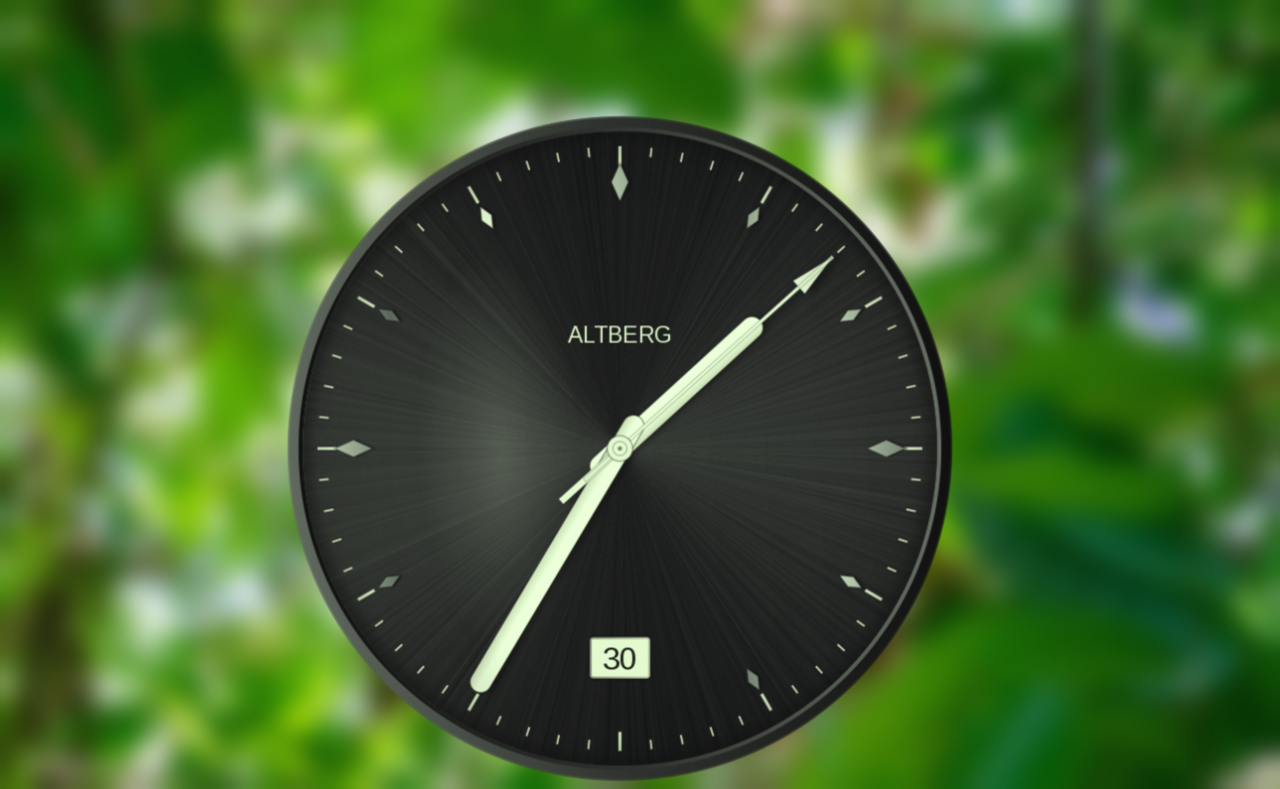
1:35:08
